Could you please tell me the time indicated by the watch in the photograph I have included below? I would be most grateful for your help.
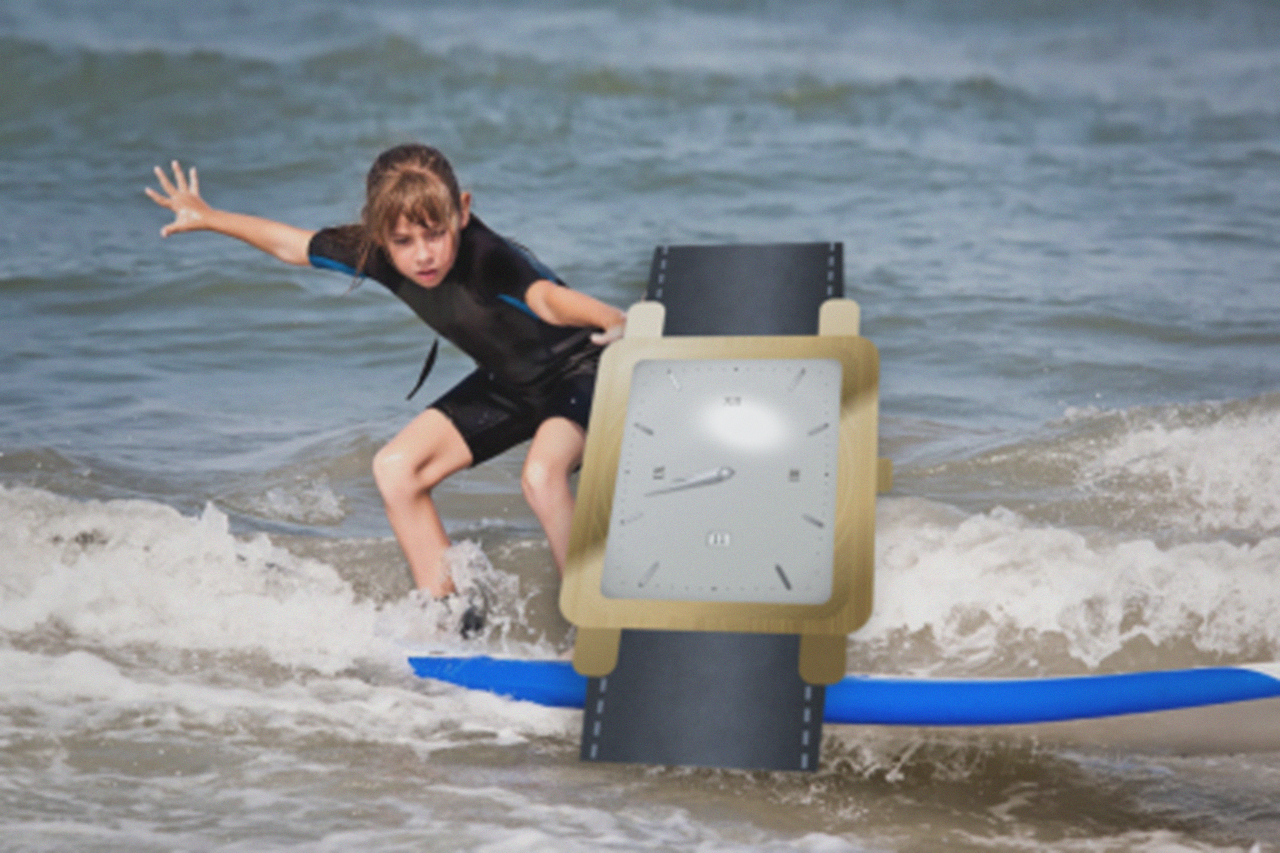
8:42
